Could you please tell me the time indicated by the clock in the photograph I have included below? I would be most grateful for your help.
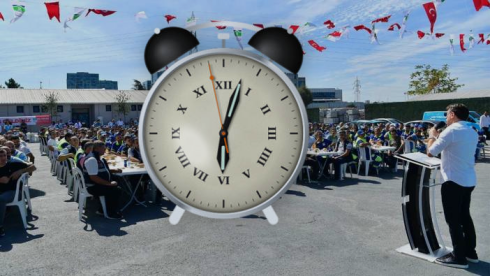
6:02:58
